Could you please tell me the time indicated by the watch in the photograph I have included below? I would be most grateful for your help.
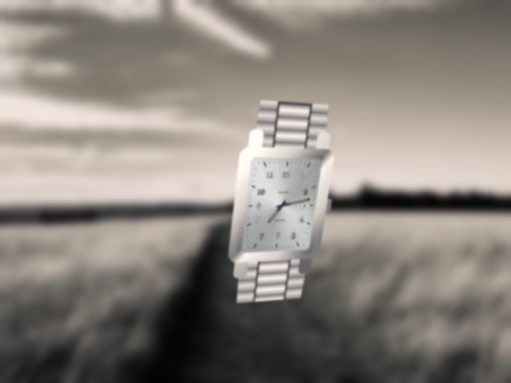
7:13
